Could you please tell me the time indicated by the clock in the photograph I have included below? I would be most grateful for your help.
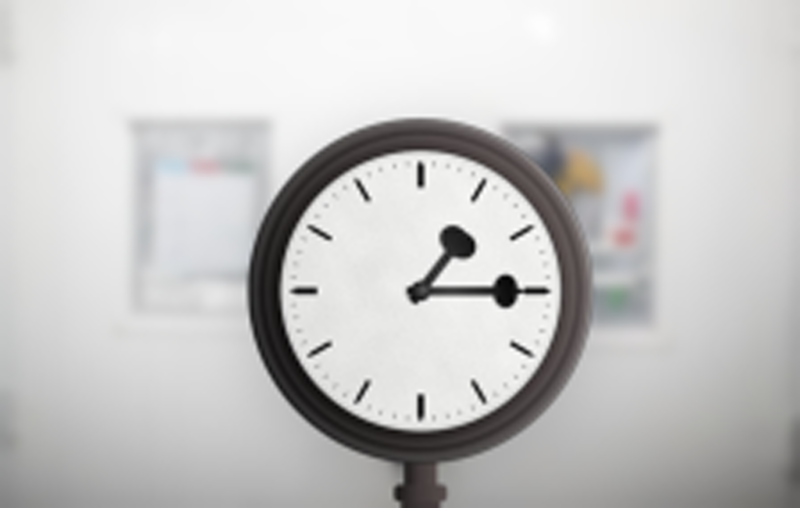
1:15
